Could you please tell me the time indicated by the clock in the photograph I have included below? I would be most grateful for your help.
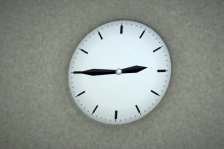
2:45
